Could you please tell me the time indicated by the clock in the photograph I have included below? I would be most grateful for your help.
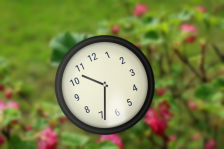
10:34
